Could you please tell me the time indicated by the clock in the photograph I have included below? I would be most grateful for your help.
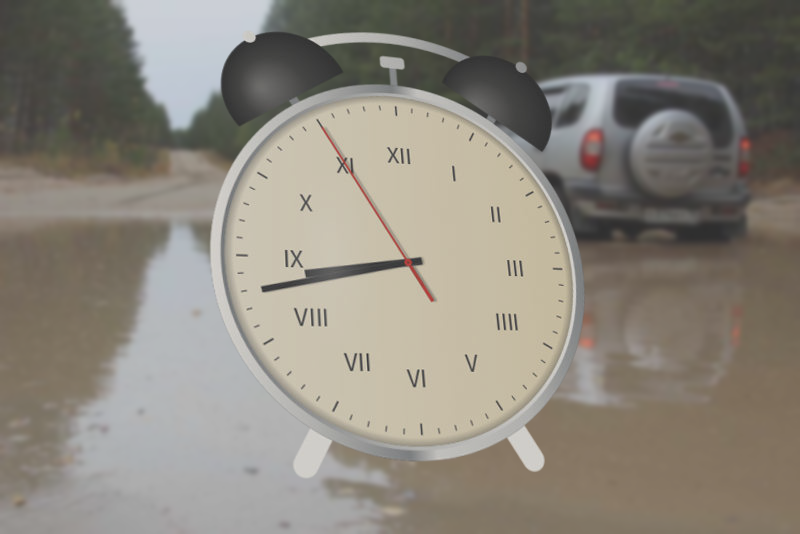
8:42:55
